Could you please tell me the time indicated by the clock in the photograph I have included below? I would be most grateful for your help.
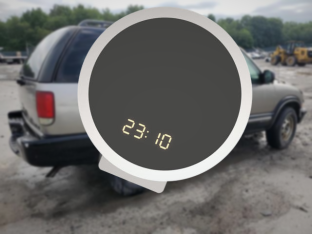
23:10
